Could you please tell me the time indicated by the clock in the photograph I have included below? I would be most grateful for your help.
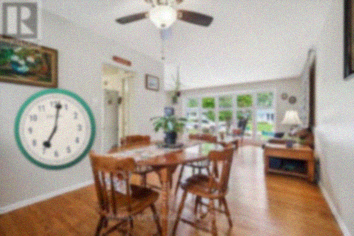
7:02
